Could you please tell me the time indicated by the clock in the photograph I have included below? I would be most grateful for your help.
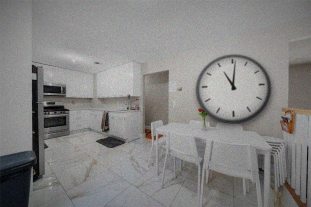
11:01
